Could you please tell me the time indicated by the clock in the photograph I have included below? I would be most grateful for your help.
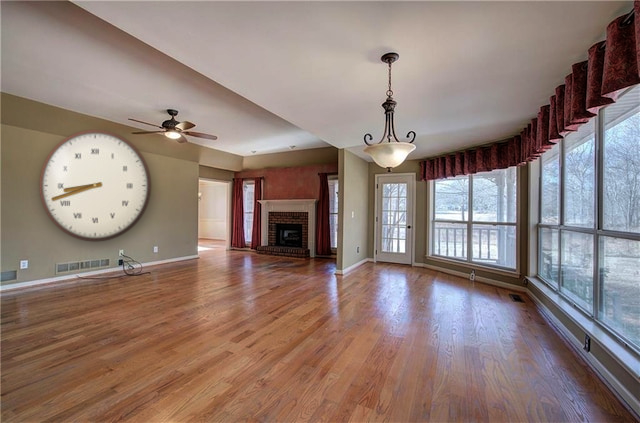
8:42
